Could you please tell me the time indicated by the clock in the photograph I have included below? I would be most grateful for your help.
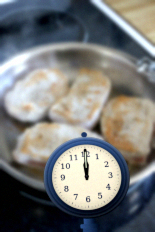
12:00
